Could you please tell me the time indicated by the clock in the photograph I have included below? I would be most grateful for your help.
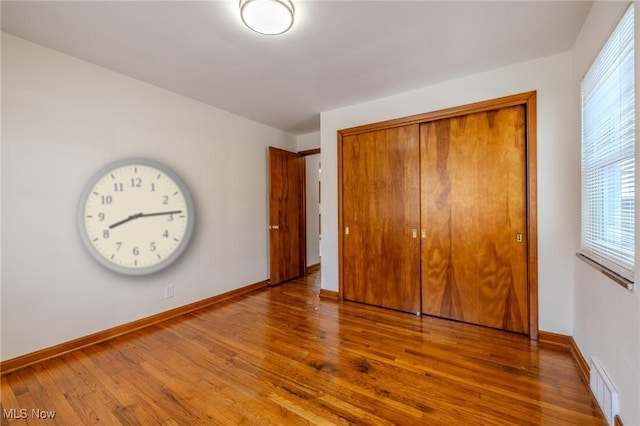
8:14
